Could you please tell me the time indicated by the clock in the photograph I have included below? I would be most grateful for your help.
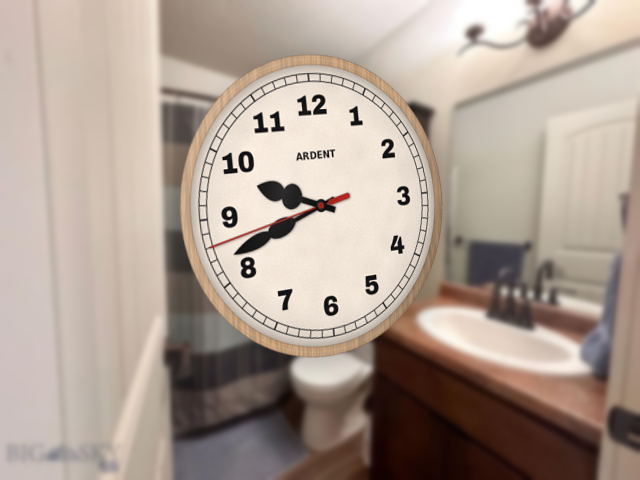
9:41:43
